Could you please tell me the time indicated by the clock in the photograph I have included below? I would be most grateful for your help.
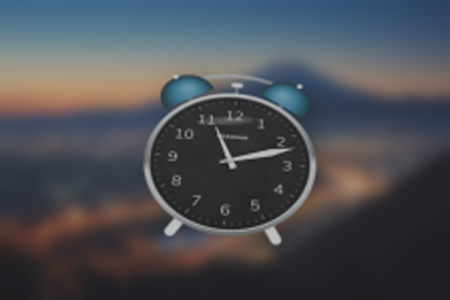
11:12
